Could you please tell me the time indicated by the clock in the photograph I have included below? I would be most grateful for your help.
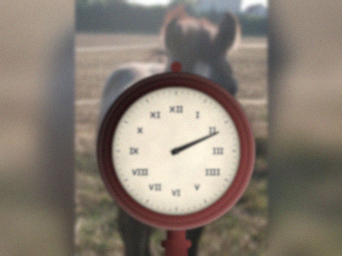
2:11
